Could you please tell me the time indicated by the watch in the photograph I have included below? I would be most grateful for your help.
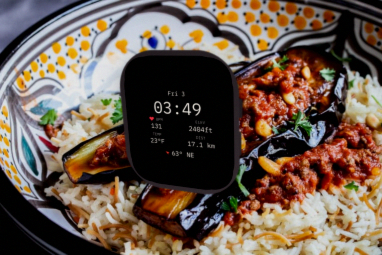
3:49
